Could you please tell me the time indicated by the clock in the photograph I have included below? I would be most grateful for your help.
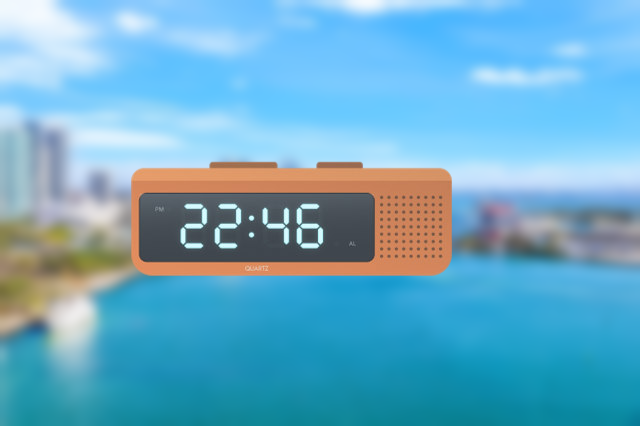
22:46
